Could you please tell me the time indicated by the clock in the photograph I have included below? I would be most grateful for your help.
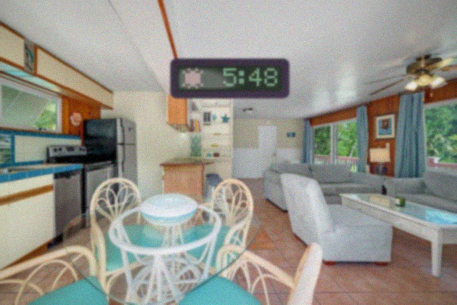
5:48
